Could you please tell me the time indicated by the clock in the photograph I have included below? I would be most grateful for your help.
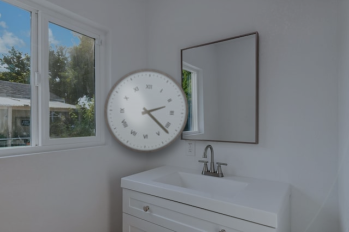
2:22
